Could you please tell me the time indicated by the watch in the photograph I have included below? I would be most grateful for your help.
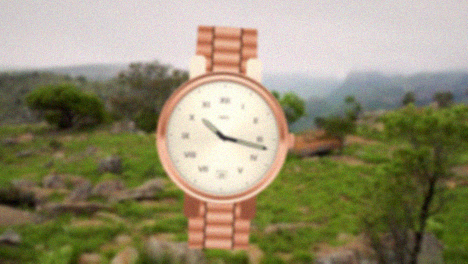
10:17
